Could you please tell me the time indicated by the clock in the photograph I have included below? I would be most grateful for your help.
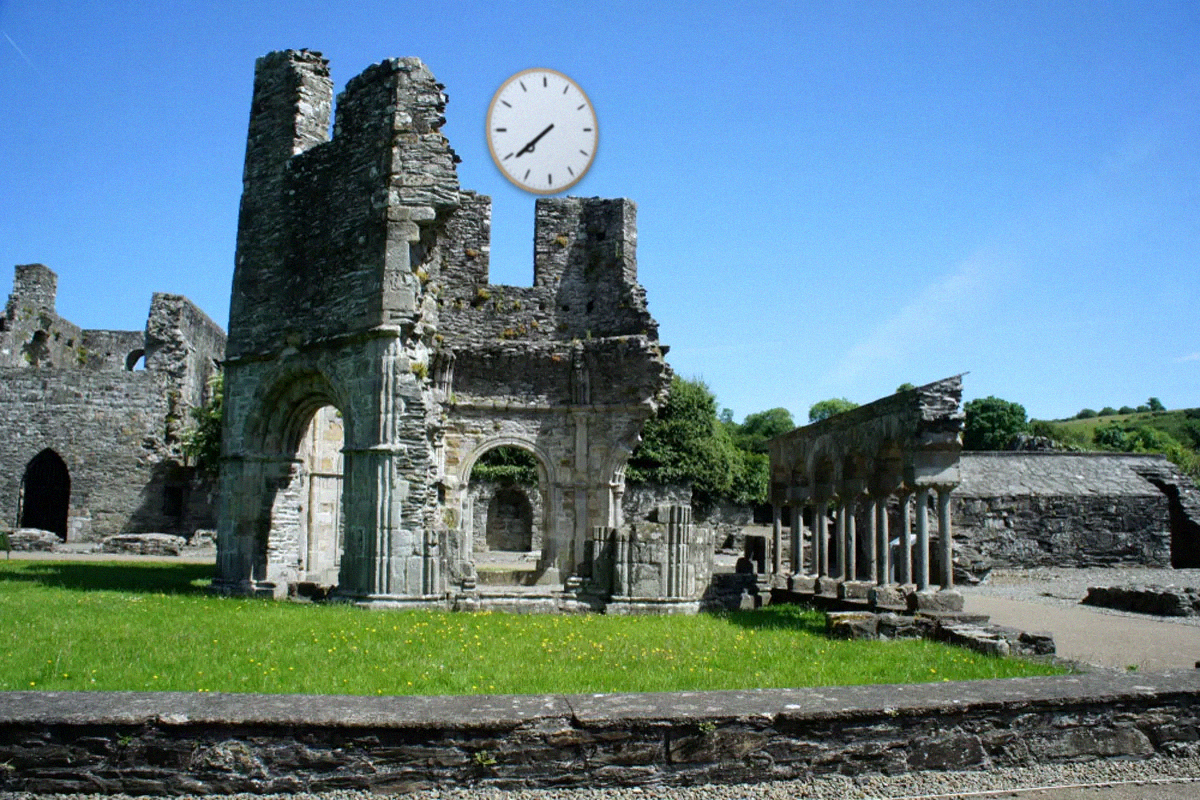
7:39
